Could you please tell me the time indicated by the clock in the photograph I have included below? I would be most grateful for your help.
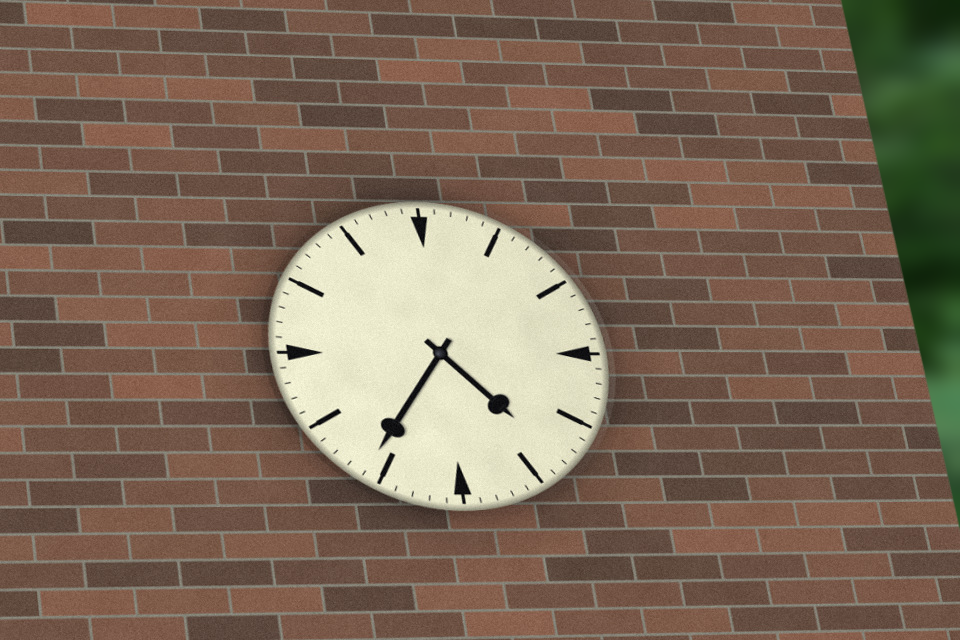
4:36
